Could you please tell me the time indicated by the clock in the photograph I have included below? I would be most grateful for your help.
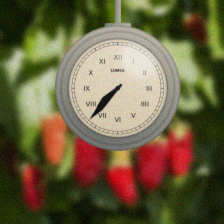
7:37
